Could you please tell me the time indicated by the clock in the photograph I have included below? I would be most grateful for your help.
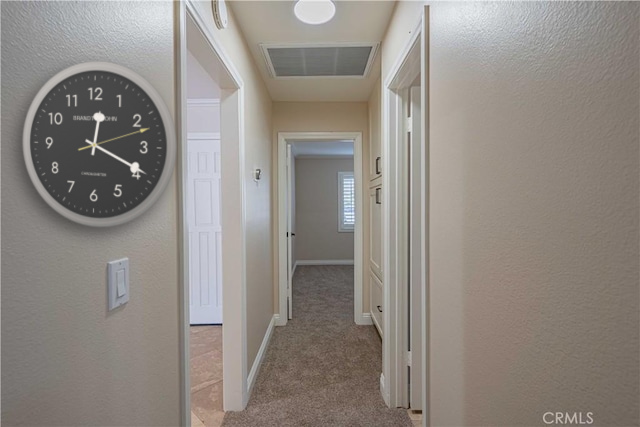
12:19:12
